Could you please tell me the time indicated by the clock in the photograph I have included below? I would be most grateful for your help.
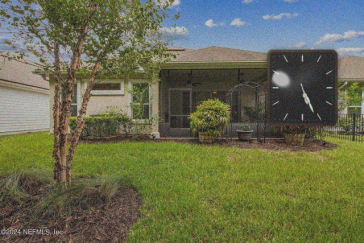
5:26
